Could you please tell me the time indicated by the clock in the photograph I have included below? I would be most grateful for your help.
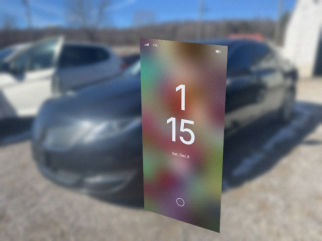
1:15
